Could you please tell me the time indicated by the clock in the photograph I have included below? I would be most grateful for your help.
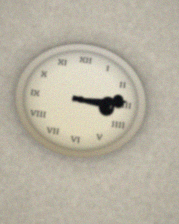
3:14
